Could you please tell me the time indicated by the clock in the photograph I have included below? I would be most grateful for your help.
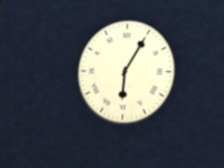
6:05
